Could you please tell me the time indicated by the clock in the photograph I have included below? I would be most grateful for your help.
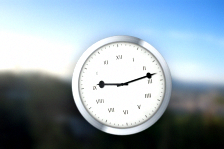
9:13
